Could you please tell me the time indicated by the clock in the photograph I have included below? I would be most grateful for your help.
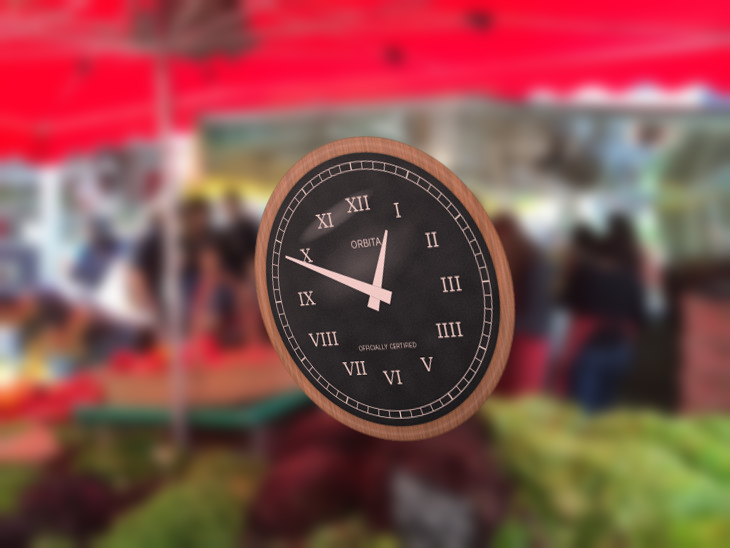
12:49
